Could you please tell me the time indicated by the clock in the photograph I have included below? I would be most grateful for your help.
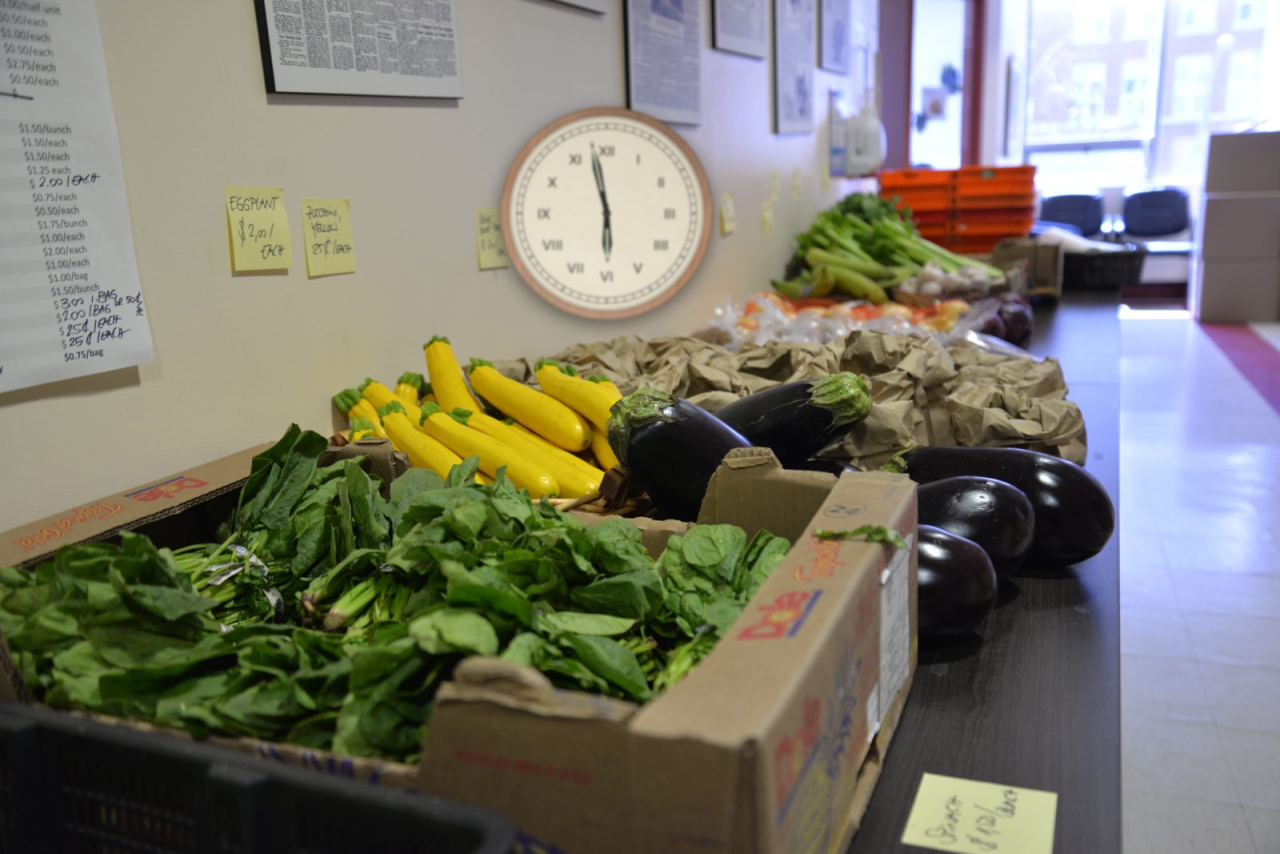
5:58
